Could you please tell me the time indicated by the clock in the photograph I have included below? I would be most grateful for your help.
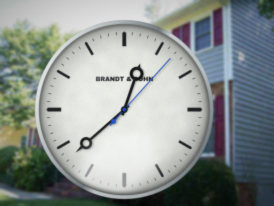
12:38:07
